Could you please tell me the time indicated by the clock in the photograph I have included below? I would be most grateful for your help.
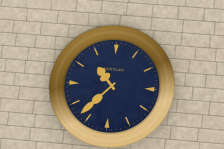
10:37
